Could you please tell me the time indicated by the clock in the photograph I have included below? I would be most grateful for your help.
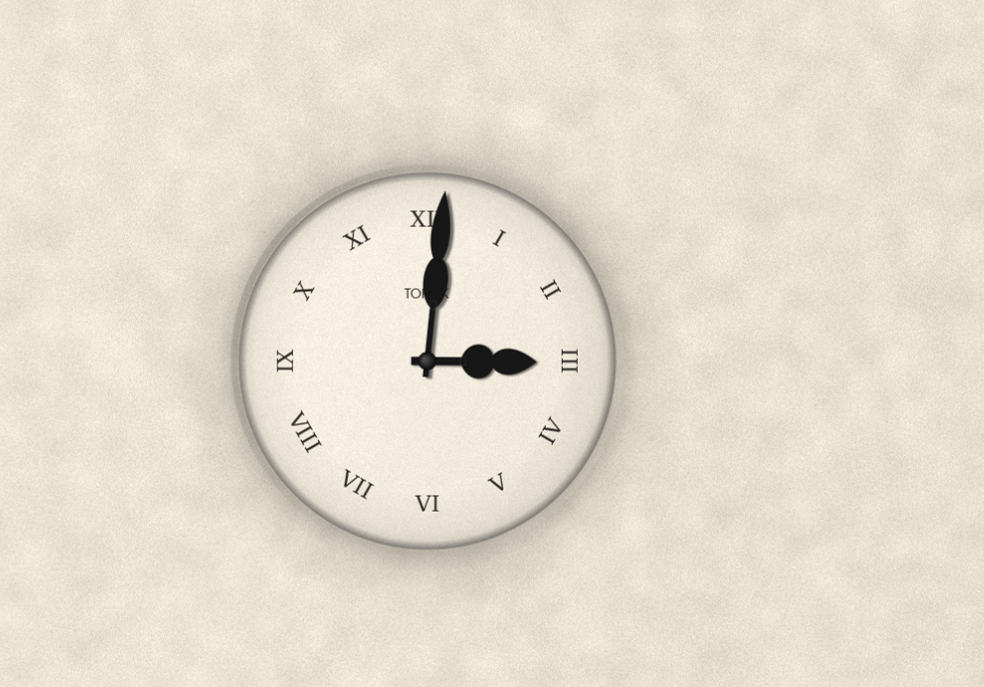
3:01
